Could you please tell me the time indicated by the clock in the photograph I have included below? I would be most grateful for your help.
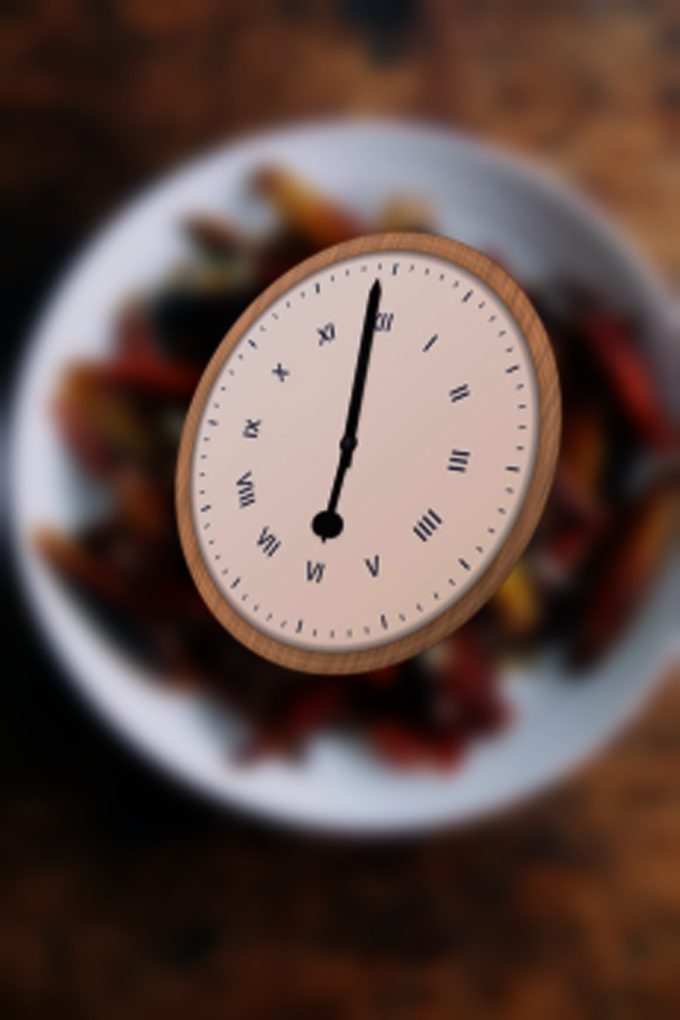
5:59
